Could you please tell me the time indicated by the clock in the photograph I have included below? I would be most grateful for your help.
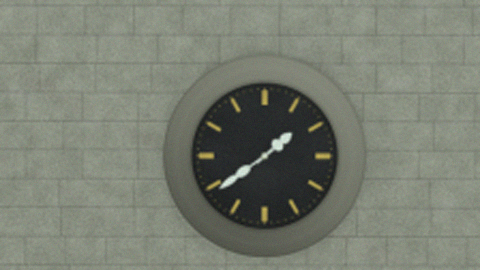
1:39
